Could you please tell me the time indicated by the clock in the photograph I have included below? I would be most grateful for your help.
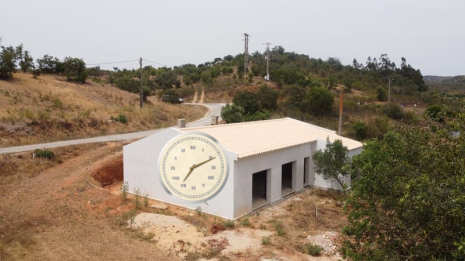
7:11
